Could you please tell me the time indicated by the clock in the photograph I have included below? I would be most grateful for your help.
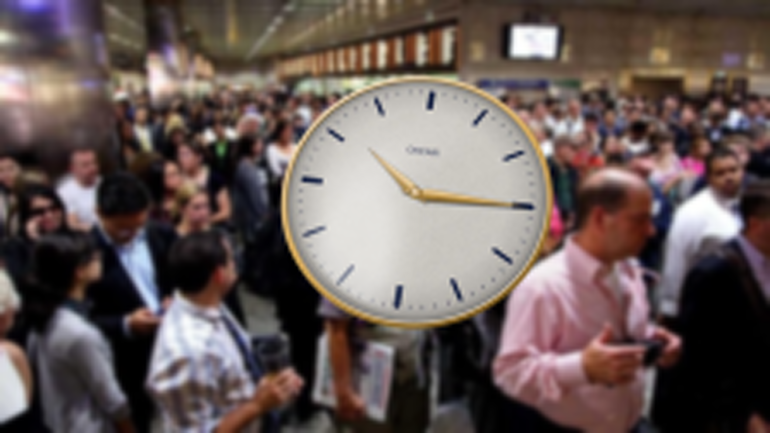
10:15
